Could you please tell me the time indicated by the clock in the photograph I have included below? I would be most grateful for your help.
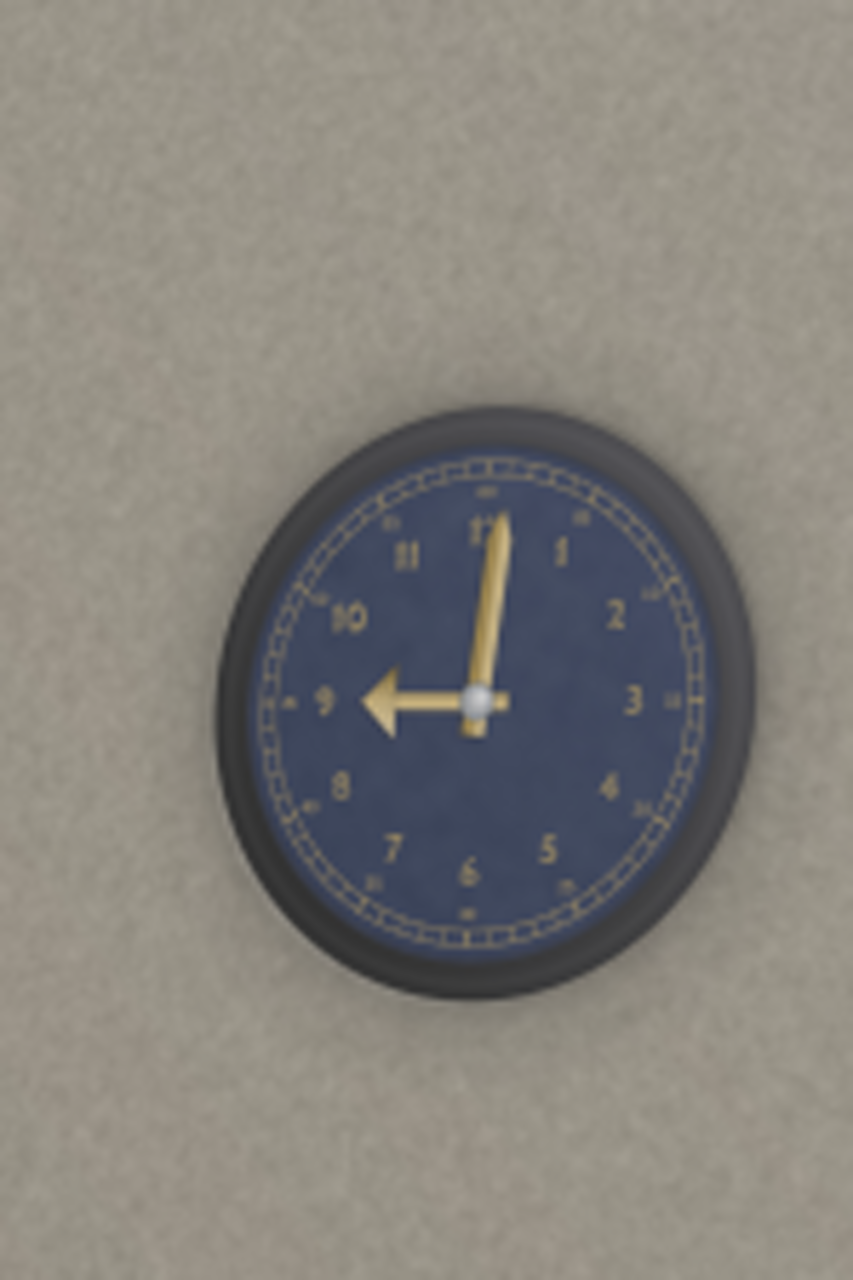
9:01
